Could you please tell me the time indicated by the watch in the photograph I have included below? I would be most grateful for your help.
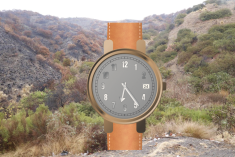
6:24
